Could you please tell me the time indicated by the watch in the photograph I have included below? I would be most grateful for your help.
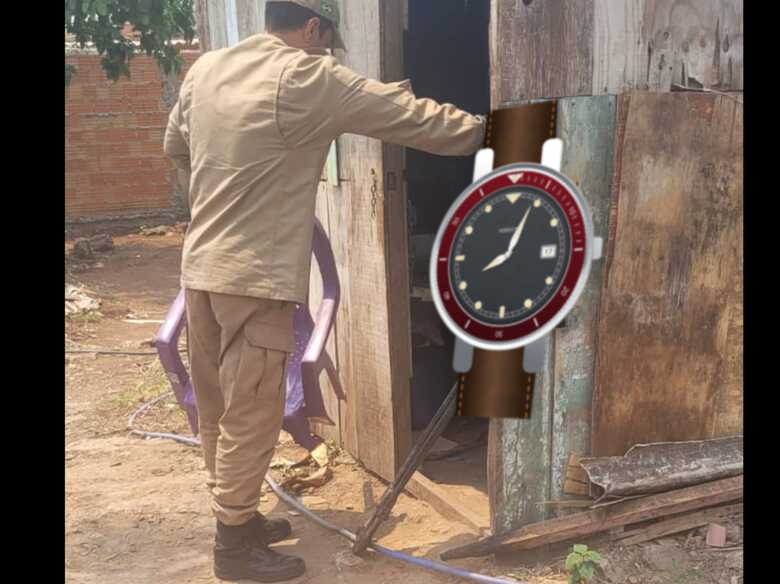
8:04
